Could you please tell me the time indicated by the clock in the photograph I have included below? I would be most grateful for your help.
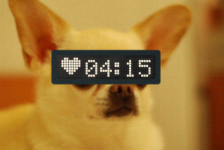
4:15
